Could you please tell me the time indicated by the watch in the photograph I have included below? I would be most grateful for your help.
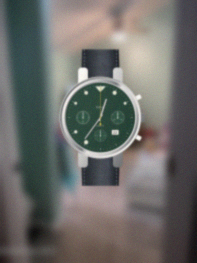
12:36
